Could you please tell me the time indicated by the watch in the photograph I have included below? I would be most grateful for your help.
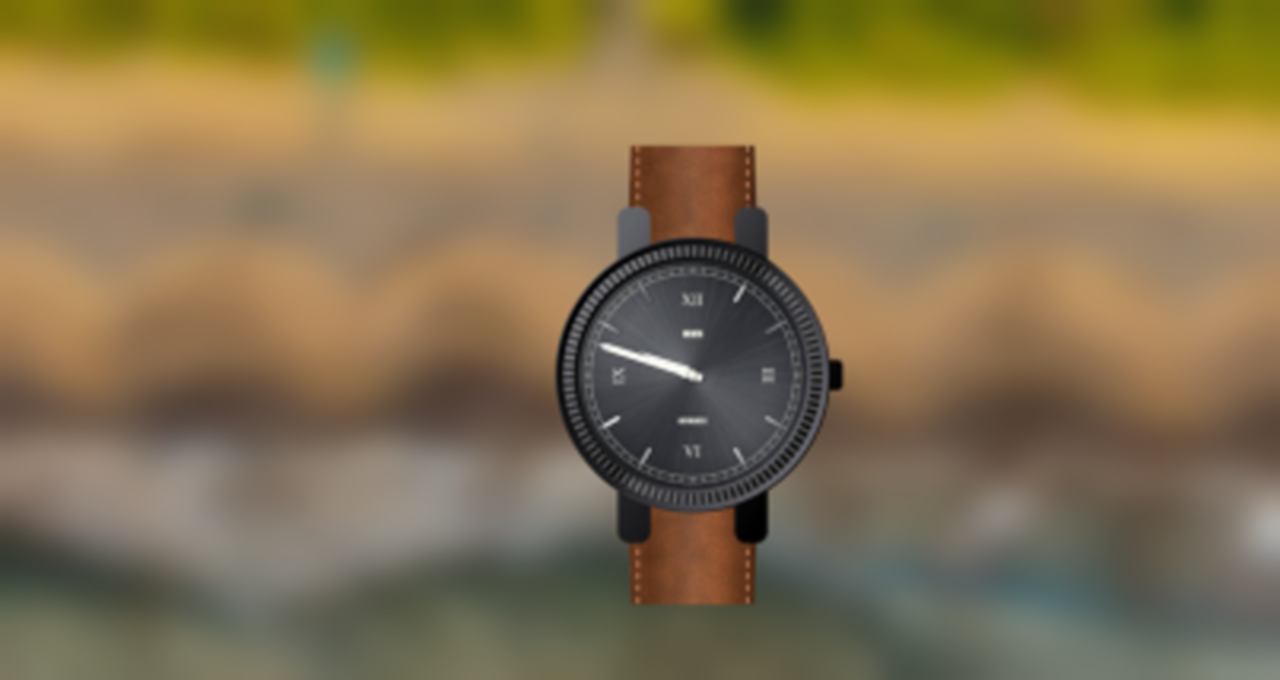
9:48
